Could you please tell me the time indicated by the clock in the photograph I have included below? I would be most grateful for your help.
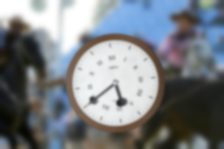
5:40
